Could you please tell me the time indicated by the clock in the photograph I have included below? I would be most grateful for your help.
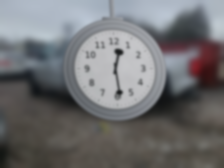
12:29
